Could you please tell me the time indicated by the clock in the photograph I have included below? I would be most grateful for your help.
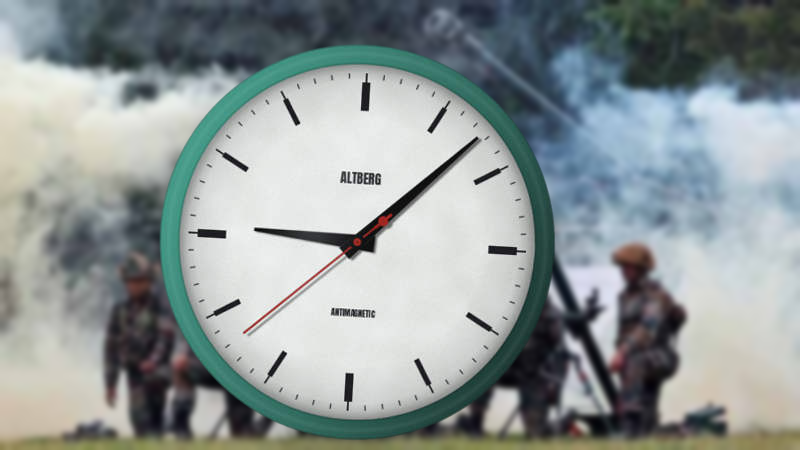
9:07:38
